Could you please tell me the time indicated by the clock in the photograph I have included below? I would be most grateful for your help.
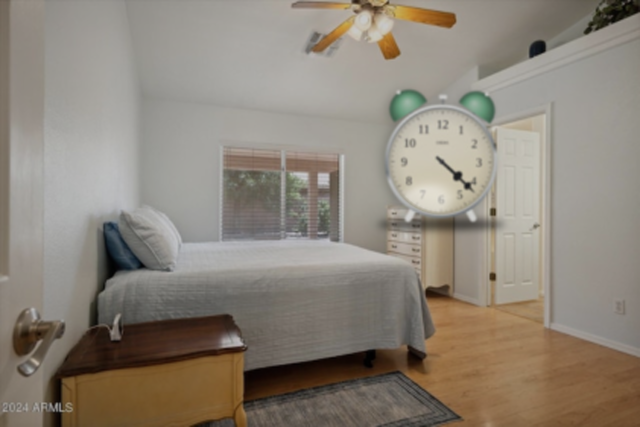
4:22
